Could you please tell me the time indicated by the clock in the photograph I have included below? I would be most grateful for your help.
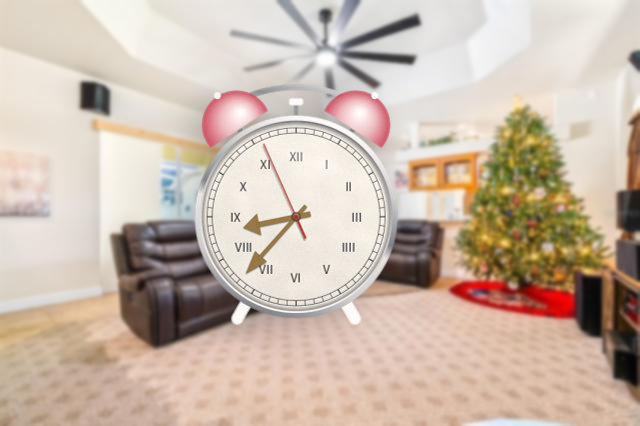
8:36:56
